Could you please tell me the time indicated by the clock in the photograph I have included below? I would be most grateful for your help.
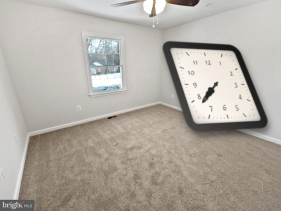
7:38
